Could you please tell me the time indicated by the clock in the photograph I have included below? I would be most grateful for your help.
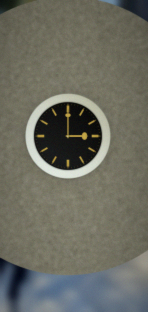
3:00
